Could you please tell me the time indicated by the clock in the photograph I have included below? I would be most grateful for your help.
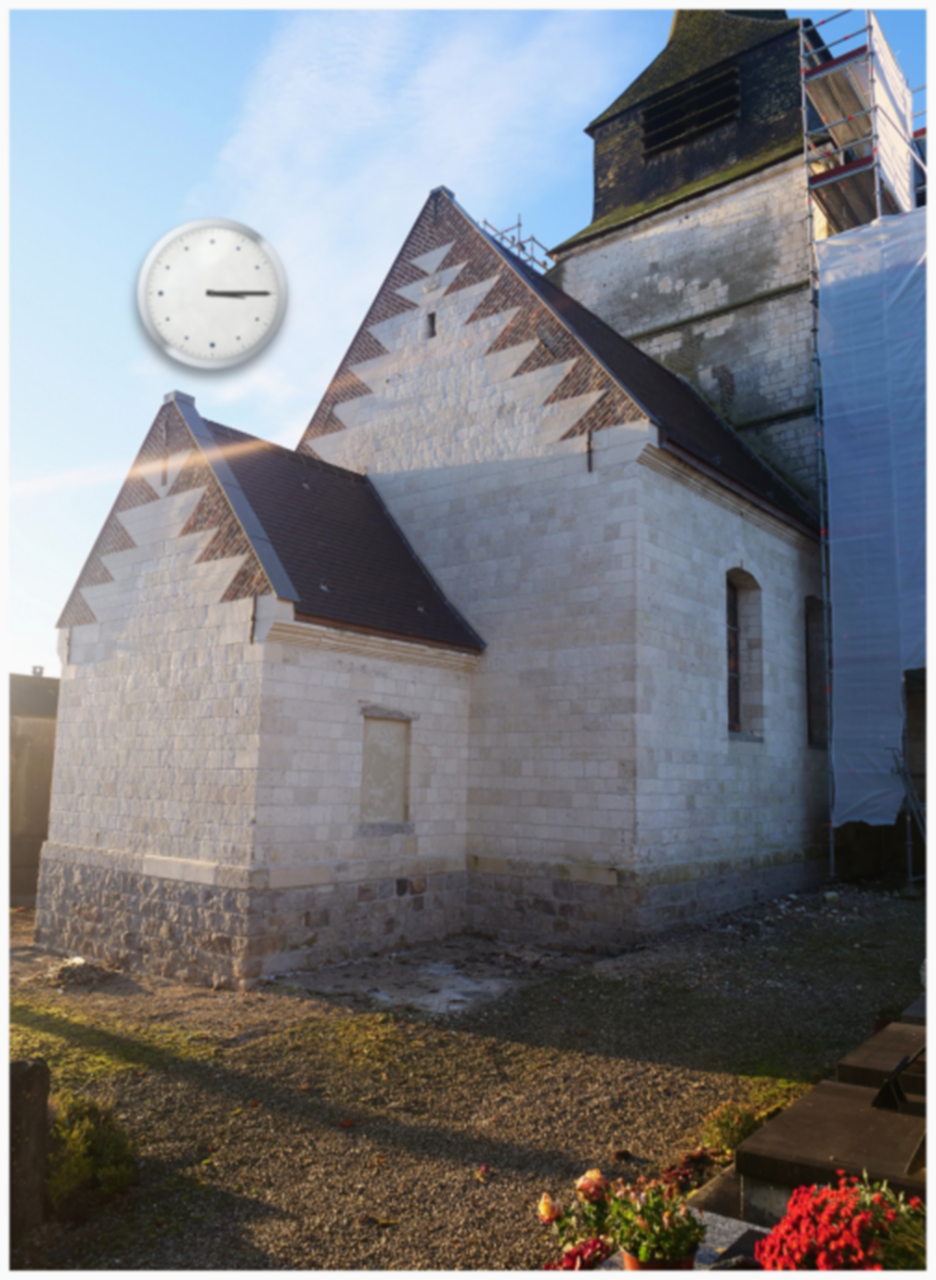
3:15
